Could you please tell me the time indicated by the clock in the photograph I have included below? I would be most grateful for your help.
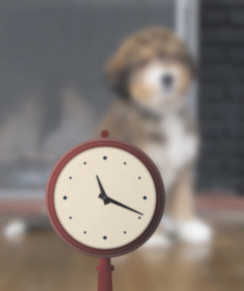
11:19
